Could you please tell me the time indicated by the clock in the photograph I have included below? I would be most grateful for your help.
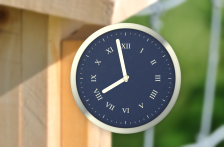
7:58
